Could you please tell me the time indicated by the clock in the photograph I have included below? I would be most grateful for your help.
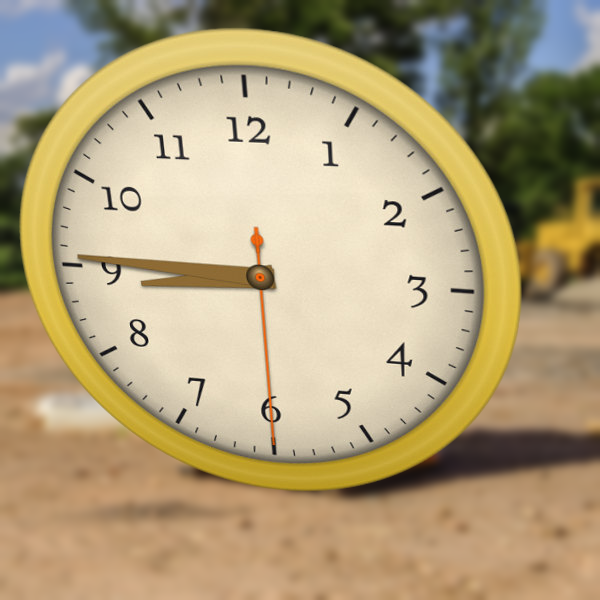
8:45:30
